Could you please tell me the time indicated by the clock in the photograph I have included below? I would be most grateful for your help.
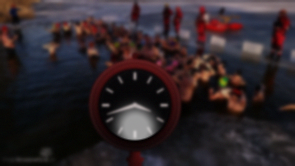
3:42
